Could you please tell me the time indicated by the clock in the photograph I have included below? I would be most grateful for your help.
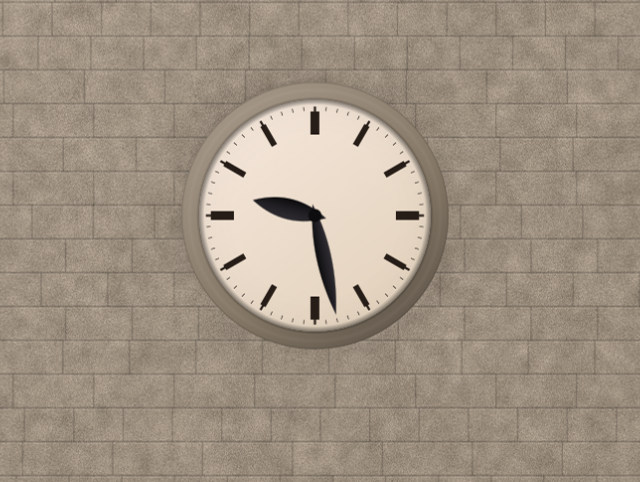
9:28
